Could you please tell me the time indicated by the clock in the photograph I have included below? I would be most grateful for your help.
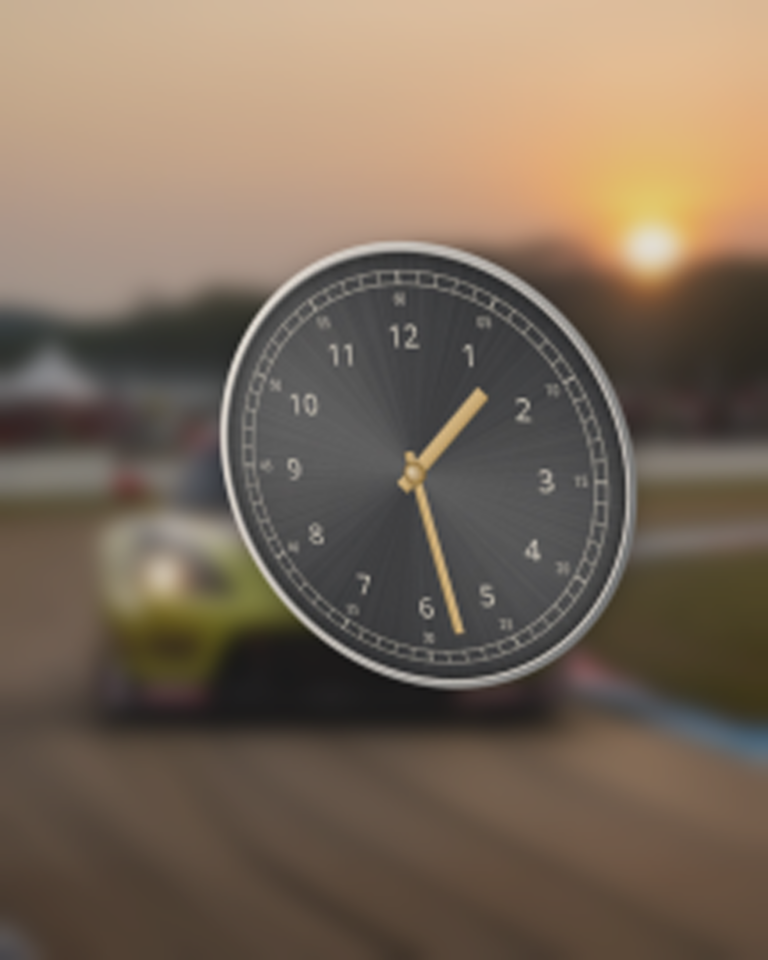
1:28
